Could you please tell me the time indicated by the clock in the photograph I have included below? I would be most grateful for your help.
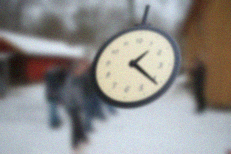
1:21
